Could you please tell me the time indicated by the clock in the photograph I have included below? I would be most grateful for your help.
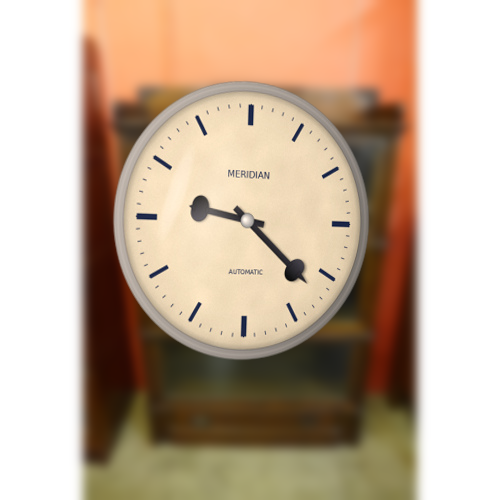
9:22
